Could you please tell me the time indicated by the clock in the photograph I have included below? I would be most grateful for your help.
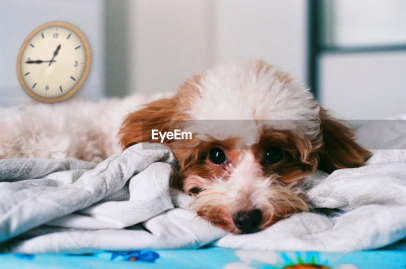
12:44
